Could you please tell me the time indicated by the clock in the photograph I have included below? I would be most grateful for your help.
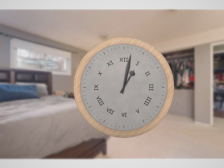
1:02
